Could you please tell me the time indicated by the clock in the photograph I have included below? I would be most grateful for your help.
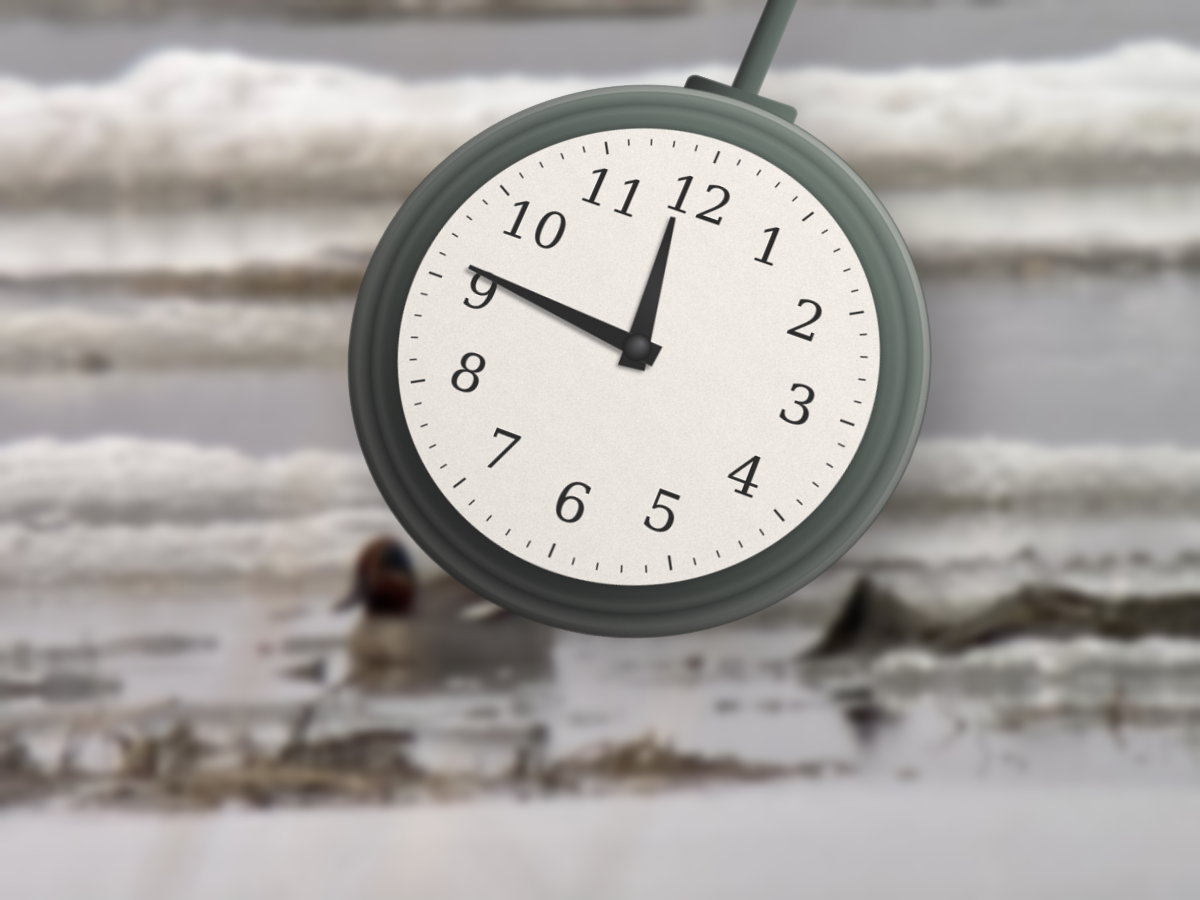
11:46
